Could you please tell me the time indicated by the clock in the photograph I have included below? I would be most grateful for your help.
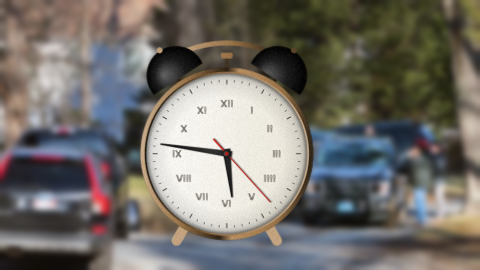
5:46:23
